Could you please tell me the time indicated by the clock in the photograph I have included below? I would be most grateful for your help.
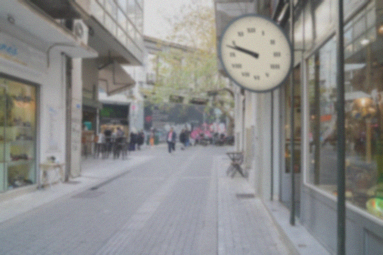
9:48
